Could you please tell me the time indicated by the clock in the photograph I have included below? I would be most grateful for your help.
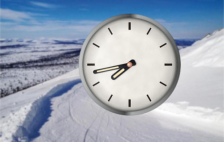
7:43
